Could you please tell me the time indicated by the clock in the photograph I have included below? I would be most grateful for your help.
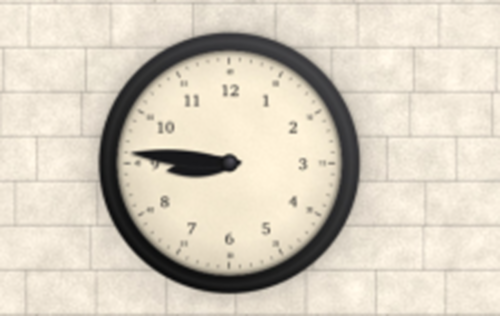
8:46
